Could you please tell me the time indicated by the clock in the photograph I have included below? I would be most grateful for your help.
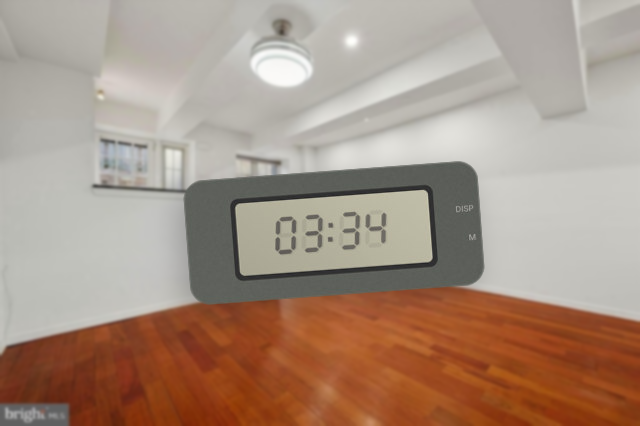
3:34
